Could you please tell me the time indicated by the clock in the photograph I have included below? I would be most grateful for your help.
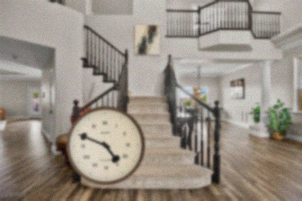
4:49
